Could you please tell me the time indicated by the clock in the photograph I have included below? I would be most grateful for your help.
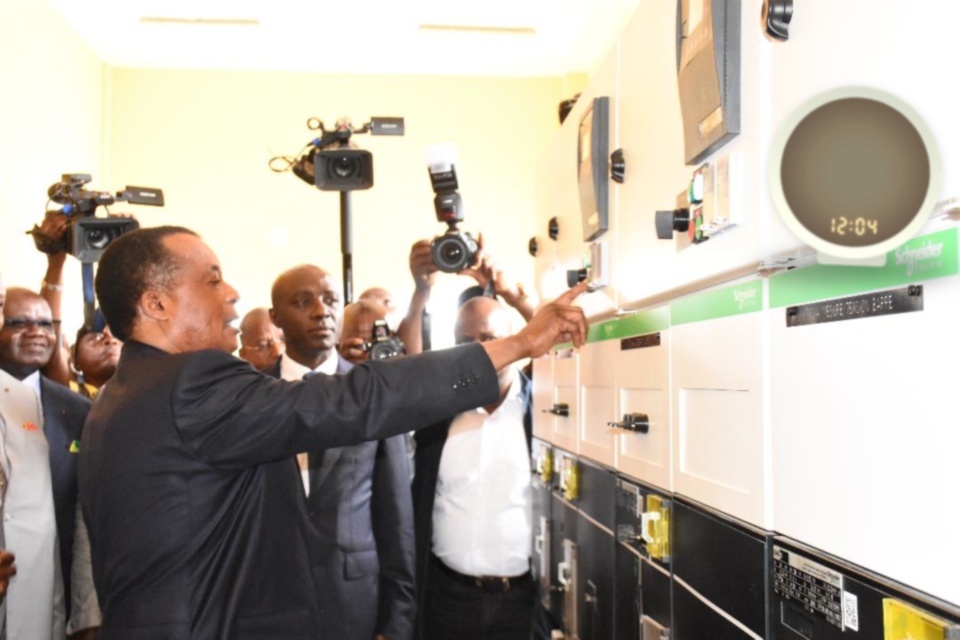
12:04
